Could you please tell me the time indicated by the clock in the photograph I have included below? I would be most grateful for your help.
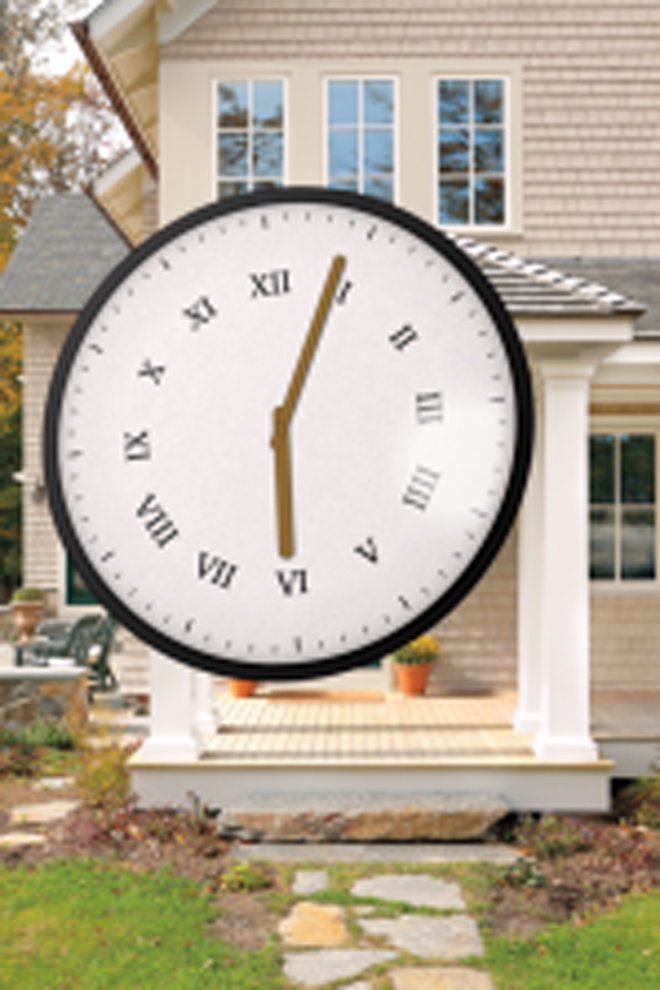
6:04
